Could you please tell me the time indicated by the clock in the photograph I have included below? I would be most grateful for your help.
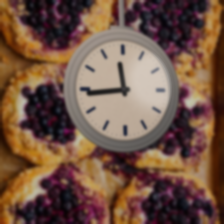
11:44
